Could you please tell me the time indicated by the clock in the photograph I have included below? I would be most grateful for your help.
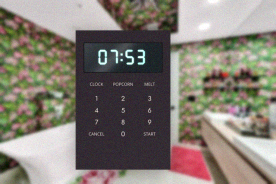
7:53
